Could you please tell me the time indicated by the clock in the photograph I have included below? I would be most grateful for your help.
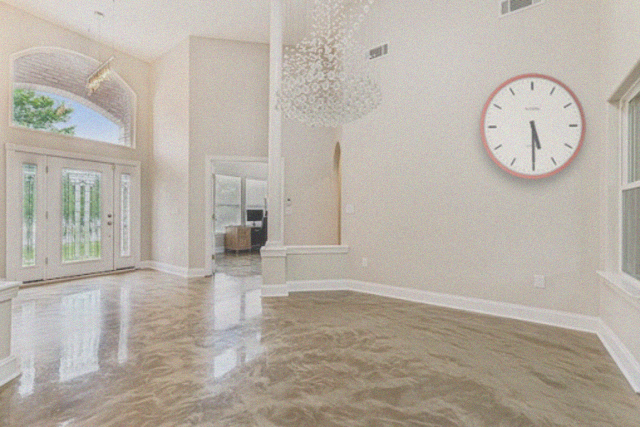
5:30
